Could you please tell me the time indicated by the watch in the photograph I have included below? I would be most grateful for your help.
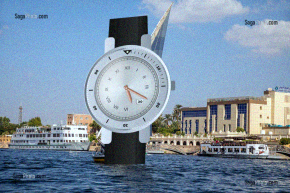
5:20
